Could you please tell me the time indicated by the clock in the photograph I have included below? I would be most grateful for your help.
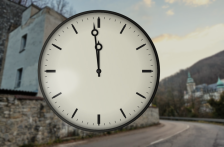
11:59
